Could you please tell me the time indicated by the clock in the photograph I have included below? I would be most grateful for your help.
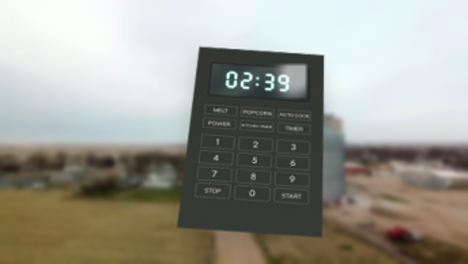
2:39
